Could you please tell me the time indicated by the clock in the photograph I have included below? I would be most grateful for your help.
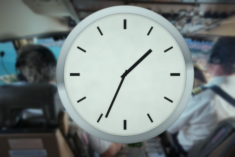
1:34
